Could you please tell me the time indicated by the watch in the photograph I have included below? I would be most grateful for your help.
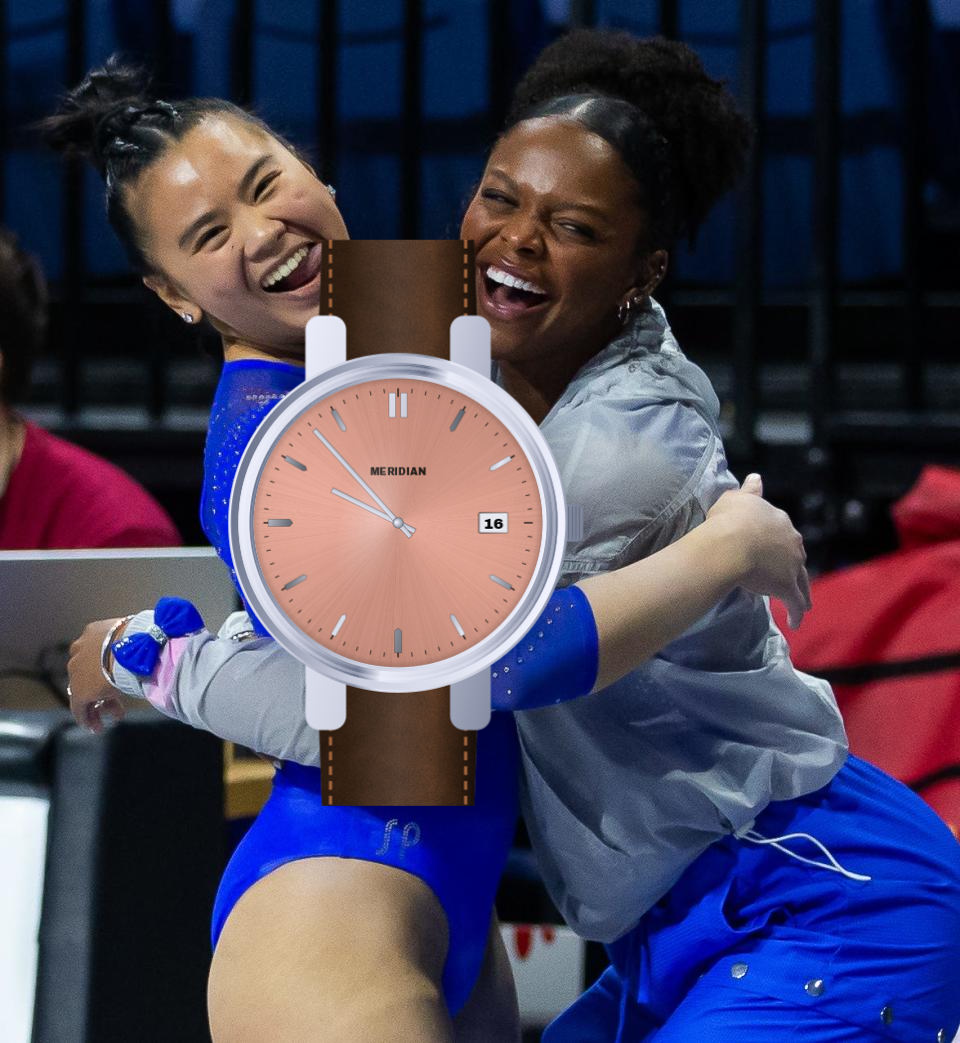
9:53
